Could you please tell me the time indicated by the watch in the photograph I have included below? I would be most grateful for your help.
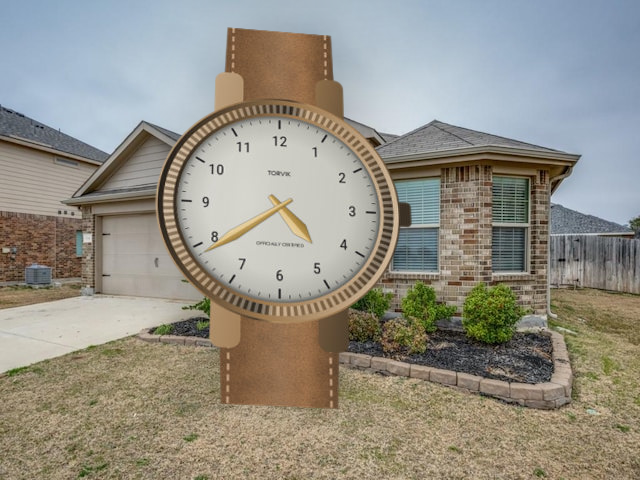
4:39
